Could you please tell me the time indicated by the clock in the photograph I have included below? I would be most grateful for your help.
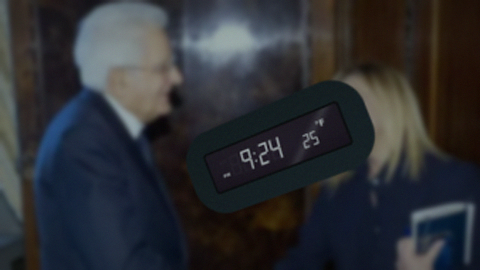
9:24
